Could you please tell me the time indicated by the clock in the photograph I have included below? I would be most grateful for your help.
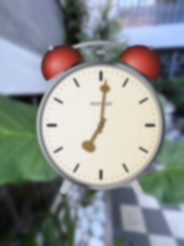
7:01
